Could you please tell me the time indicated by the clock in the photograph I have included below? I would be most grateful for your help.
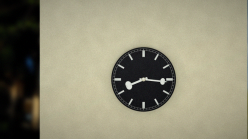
8:16
